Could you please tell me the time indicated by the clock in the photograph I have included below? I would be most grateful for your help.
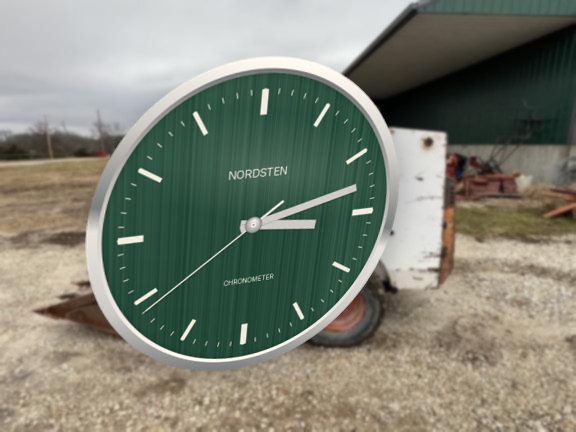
3:12:39
